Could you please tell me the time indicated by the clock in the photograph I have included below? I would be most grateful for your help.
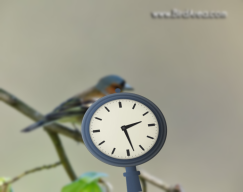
2:28
